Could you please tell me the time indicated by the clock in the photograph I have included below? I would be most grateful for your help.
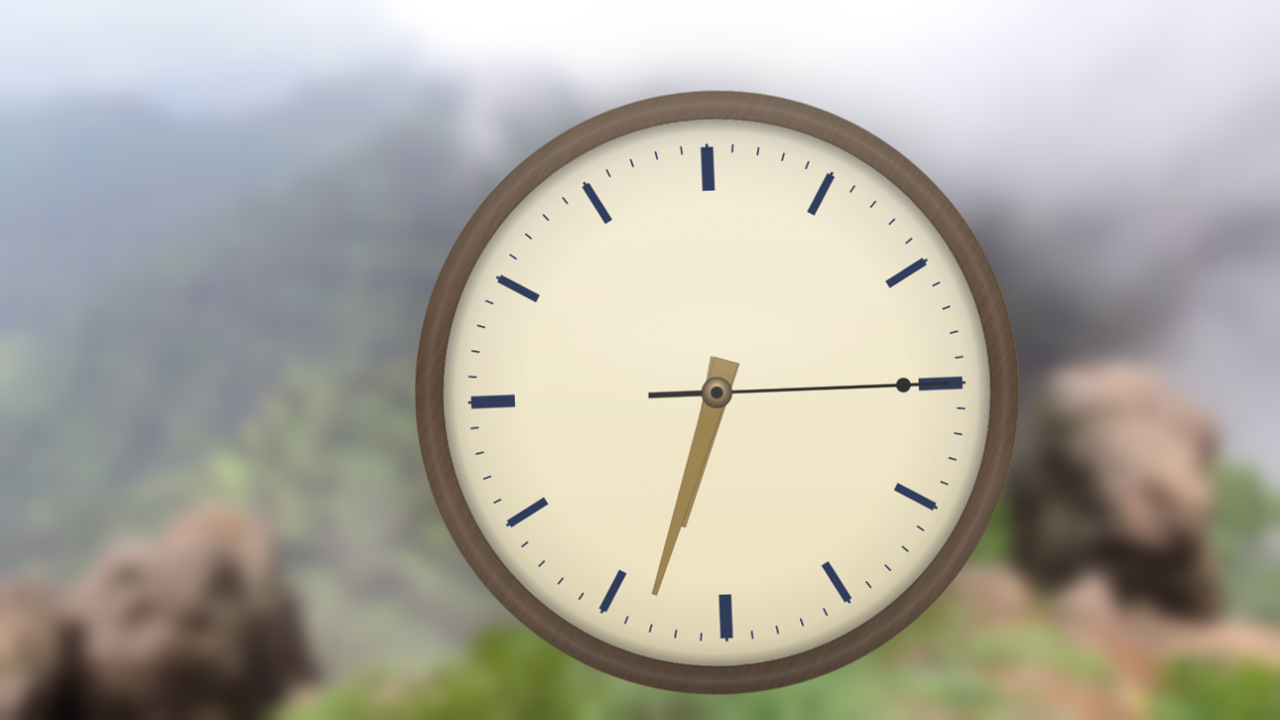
6:33:15
